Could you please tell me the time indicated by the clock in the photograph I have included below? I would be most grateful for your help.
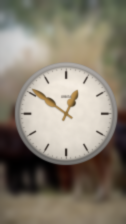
12:51
